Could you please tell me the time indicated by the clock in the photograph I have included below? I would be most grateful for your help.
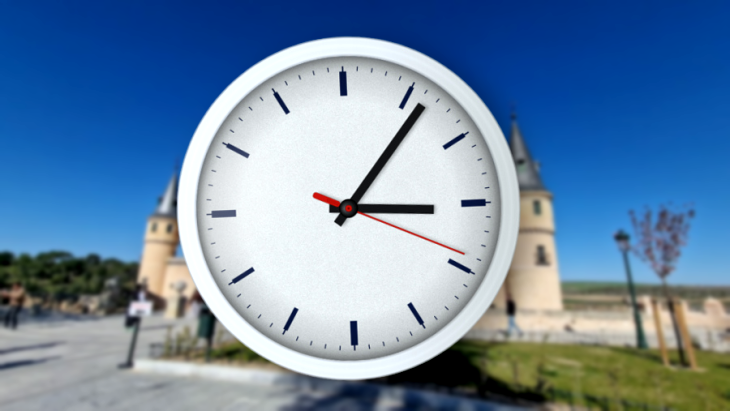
3:06:19
